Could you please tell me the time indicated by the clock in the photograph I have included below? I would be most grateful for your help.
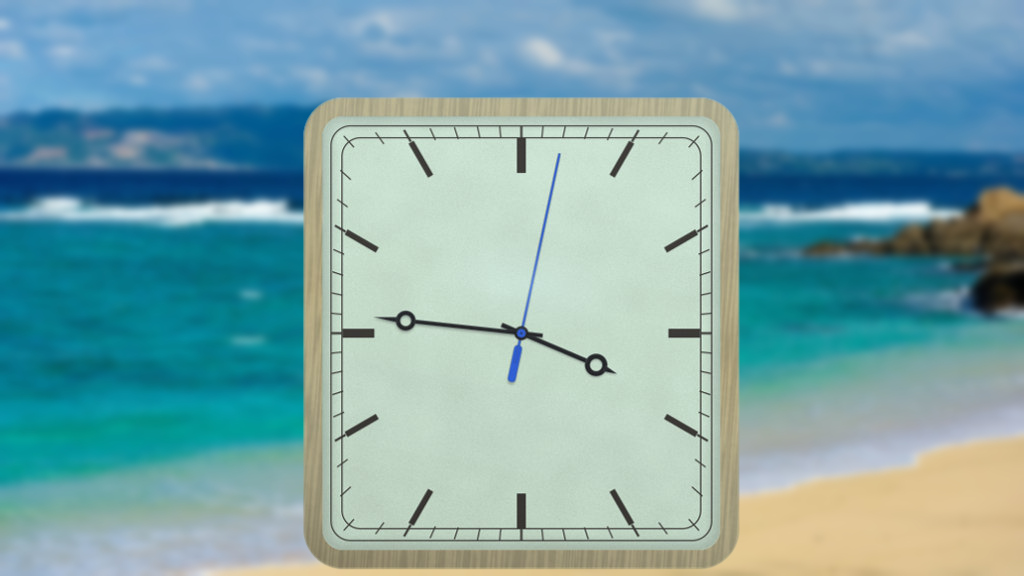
3:46:02
